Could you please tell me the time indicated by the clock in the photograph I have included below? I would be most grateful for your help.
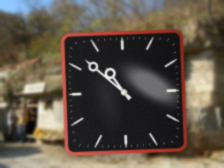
10:52
